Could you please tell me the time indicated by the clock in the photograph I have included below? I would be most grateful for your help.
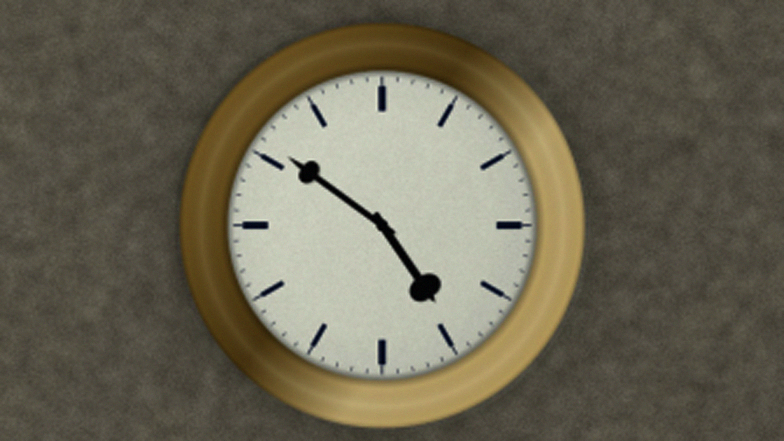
4:51
